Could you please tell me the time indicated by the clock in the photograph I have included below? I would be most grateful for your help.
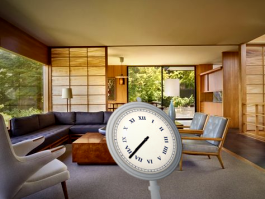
7:38
